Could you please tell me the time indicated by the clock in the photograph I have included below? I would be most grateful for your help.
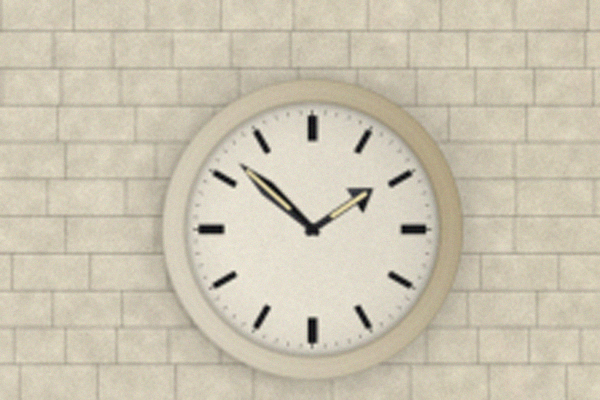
1:52
